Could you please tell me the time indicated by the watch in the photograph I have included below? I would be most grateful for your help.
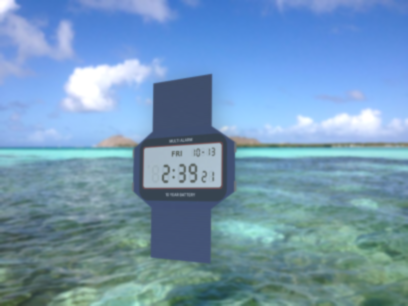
2:39:21
